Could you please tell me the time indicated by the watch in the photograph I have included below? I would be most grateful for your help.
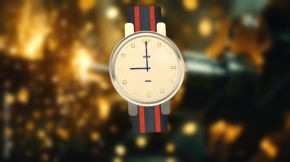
9:00
